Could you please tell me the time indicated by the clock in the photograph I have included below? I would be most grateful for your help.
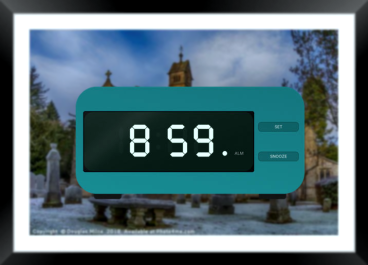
8:59
